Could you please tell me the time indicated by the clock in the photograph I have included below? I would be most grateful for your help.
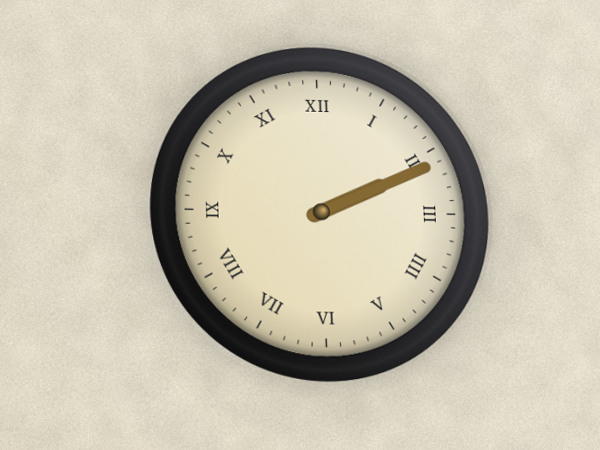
2:11
